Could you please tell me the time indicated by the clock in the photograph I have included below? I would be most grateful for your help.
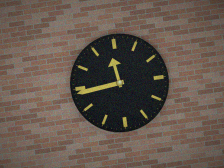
11:44
